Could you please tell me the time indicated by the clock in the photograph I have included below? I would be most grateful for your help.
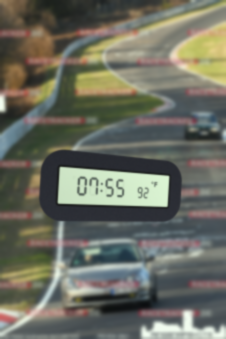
7:55
